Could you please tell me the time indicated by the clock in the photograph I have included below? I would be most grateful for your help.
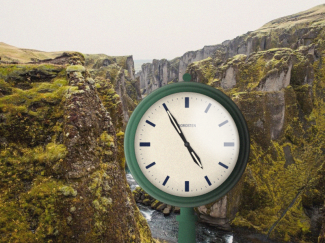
4:55
